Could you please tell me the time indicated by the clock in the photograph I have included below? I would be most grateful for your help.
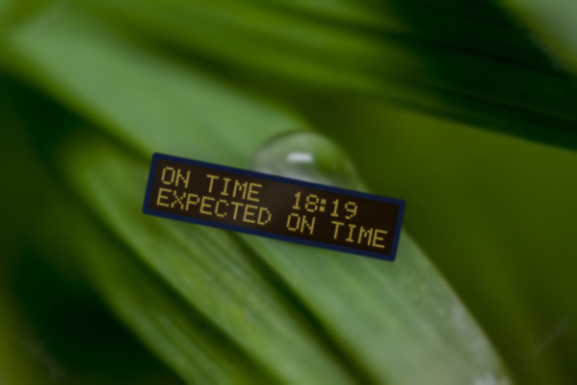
18:19
